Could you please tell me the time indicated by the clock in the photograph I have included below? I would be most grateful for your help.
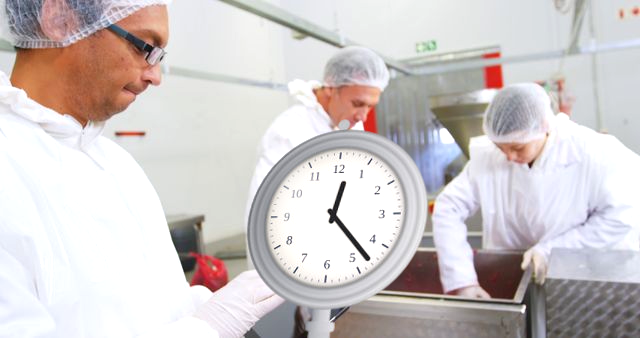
12:23
